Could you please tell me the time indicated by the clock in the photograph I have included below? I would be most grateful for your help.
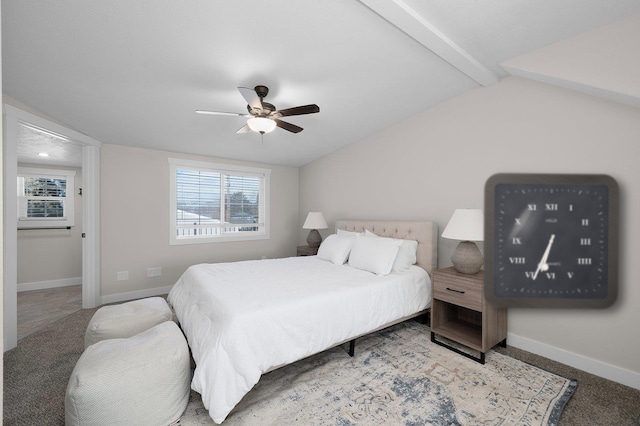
6:34
